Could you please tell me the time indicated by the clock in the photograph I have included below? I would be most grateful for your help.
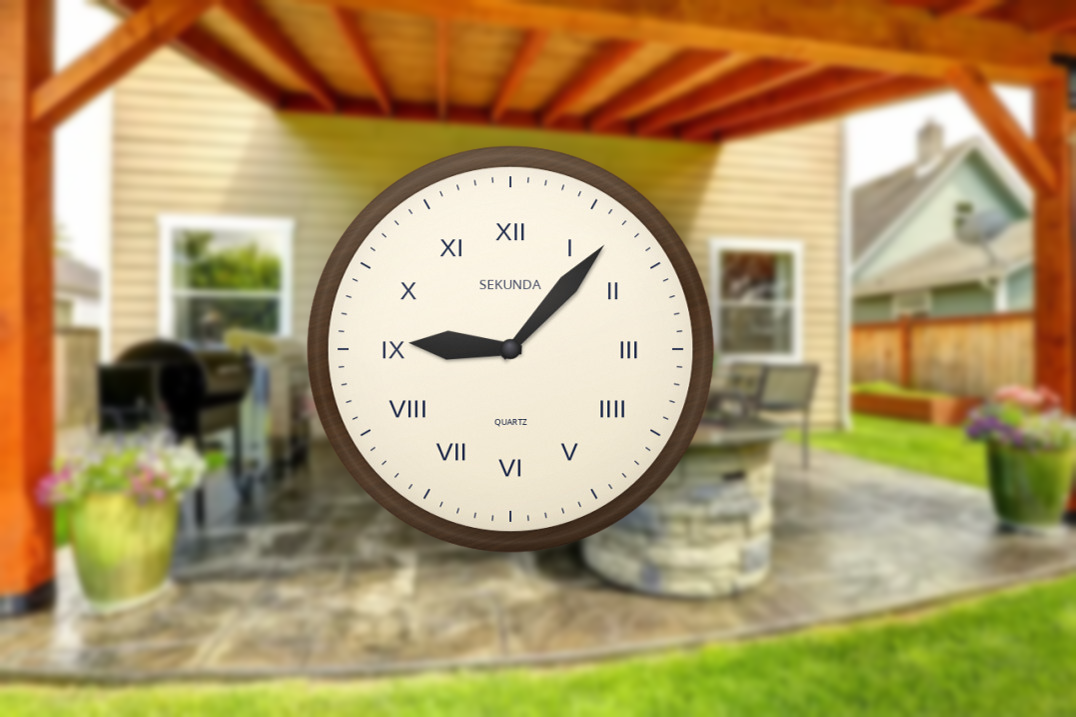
9:07
